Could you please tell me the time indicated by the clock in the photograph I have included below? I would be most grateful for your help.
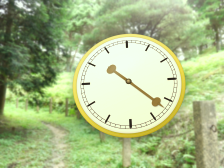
10:22
